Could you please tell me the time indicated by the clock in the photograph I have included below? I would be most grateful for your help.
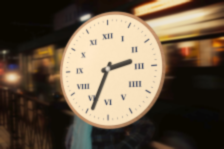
2:34
